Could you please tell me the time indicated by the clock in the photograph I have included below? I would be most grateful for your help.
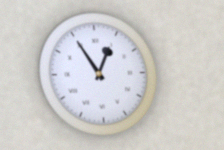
12:55
